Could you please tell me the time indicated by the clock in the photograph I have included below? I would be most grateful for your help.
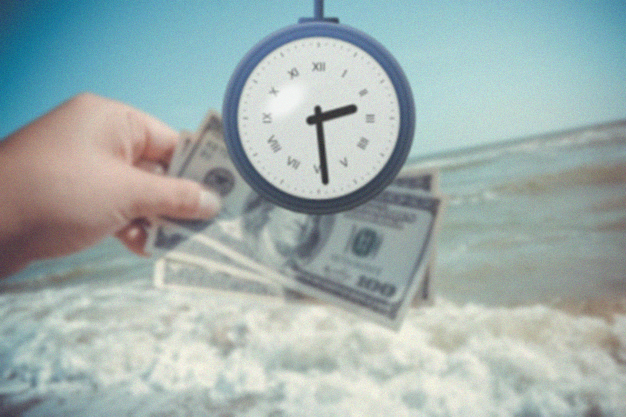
2:29
